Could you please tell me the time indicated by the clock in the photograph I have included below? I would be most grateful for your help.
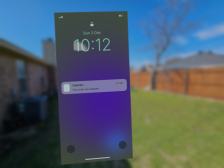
10:12
